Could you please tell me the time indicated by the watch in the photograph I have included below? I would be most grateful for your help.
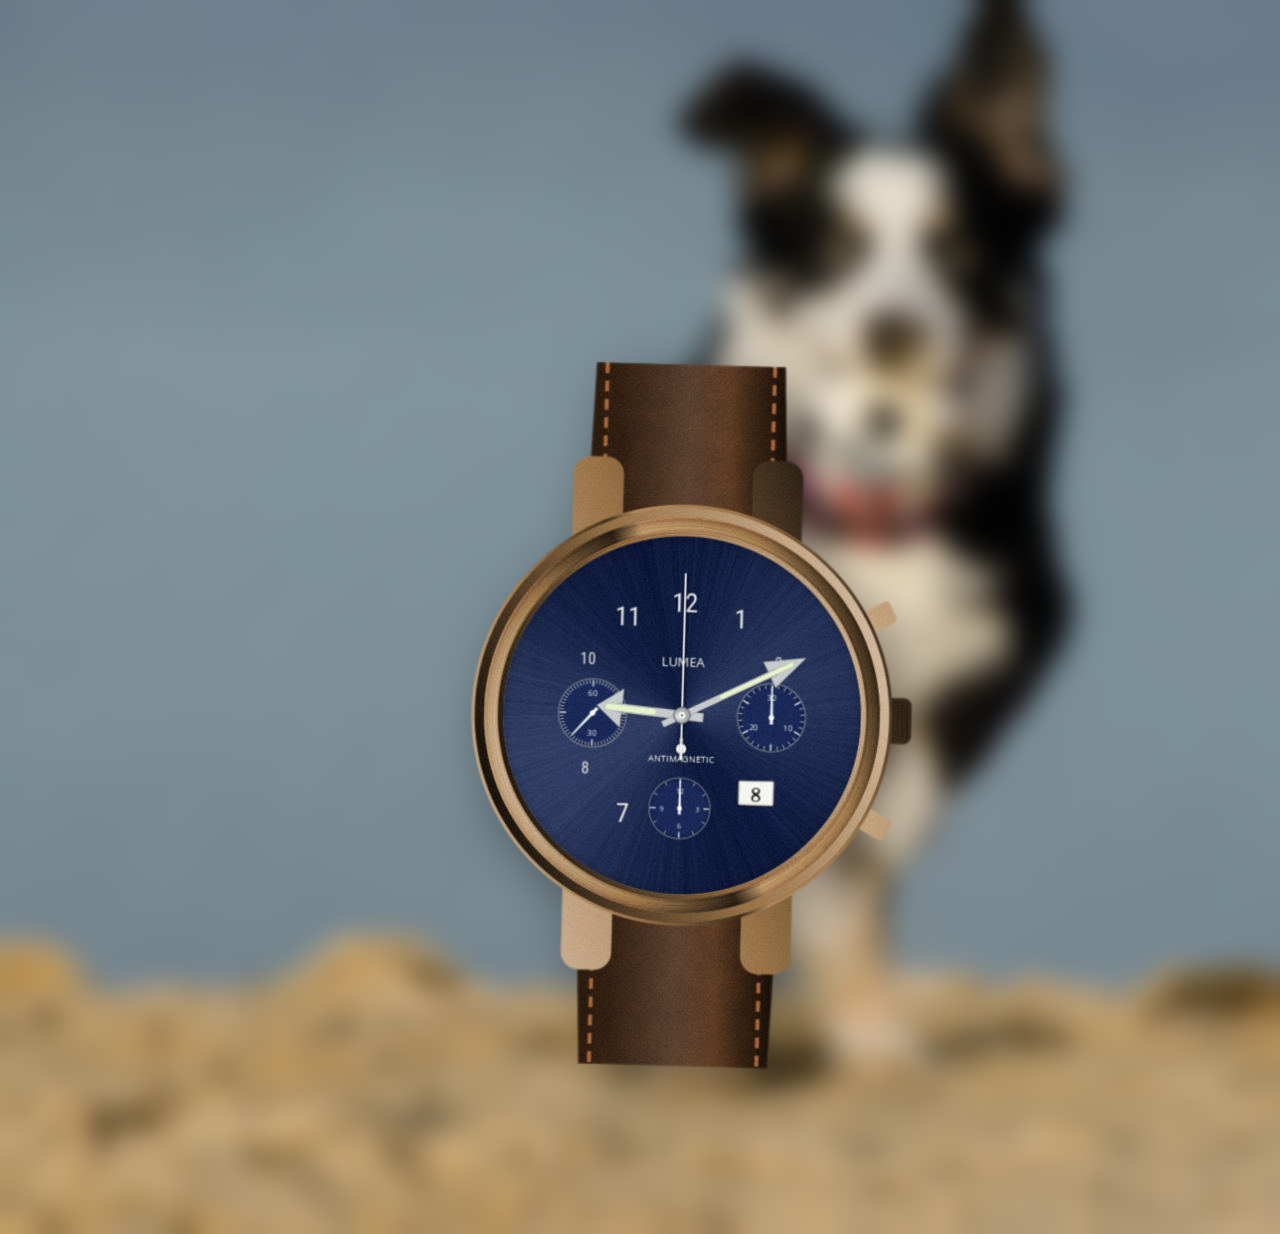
9:10:37
